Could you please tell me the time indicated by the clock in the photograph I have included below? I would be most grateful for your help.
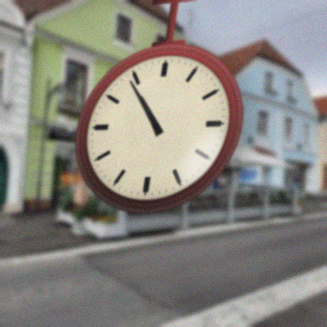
10:54
